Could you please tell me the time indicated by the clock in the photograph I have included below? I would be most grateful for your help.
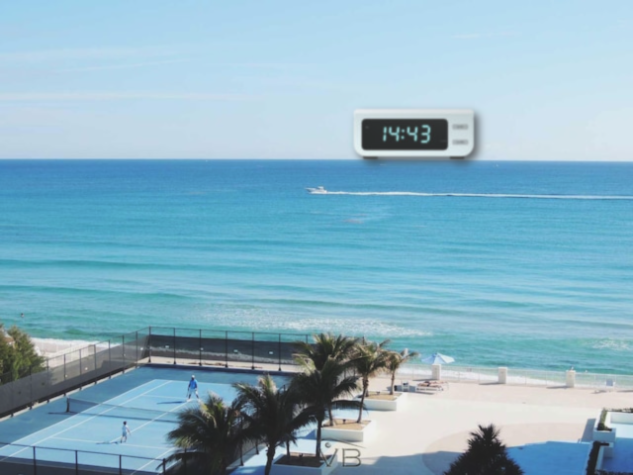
14:43
